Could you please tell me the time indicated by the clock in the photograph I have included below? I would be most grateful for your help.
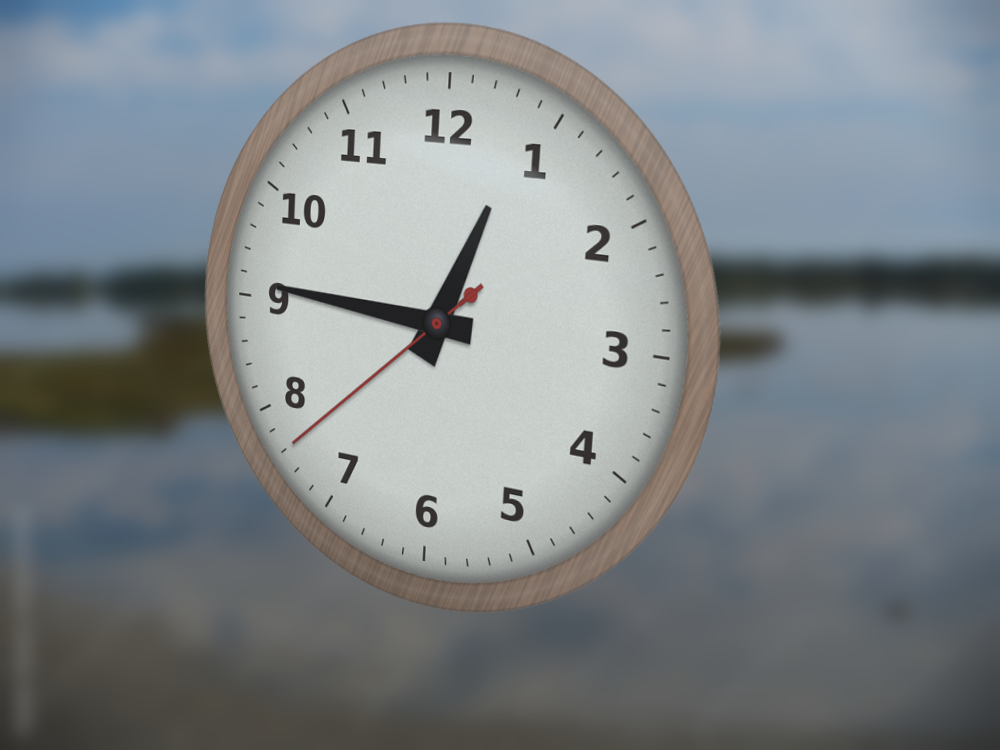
12:45:38
